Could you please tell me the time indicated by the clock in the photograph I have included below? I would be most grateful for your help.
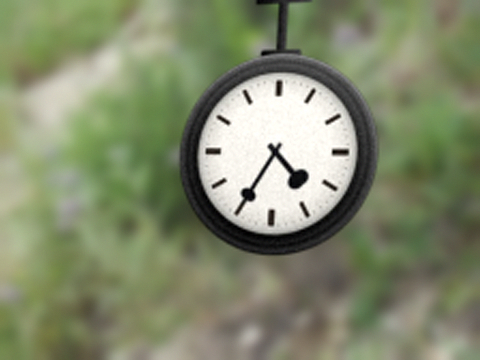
4:35
